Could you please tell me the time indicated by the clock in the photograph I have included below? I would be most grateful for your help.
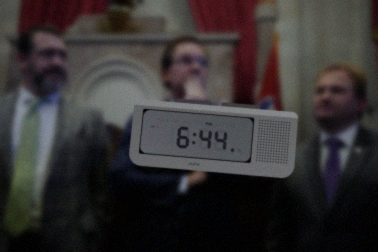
6:44
